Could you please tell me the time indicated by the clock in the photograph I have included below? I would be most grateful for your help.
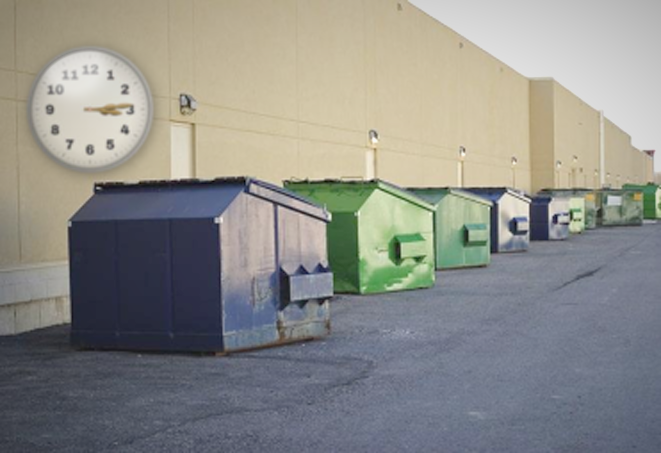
3:14
